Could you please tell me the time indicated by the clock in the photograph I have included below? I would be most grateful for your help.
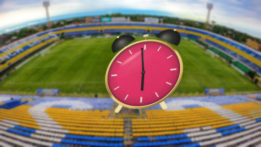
5:59
